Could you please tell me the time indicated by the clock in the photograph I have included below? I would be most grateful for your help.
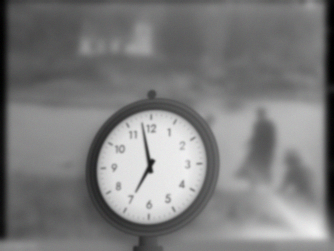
6:58
